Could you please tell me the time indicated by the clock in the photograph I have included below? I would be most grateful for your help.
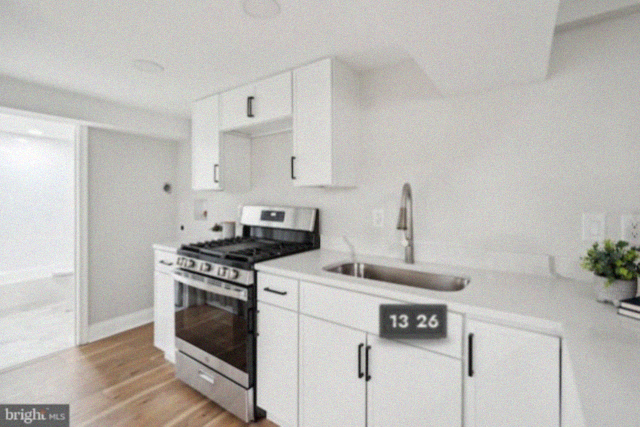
13:26
